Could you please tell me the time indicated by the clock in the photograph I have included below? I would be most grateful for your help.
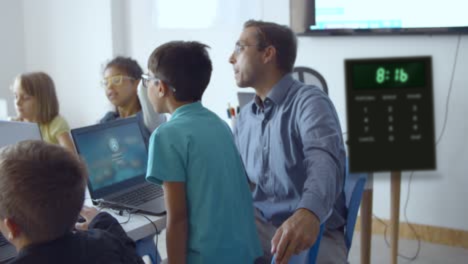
8:16
